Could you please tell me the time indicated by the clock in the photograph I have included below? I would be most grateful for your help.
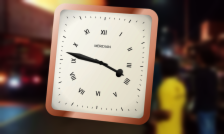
3:47
